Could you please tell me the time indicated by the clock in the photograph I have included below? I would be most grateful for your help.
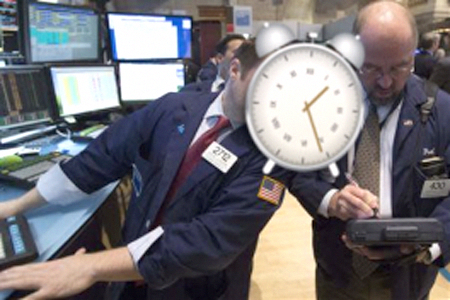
1:26
